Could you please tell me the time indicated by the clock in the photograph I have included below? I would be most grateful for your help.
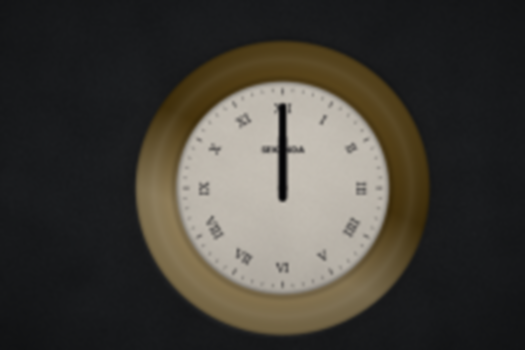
12:00
